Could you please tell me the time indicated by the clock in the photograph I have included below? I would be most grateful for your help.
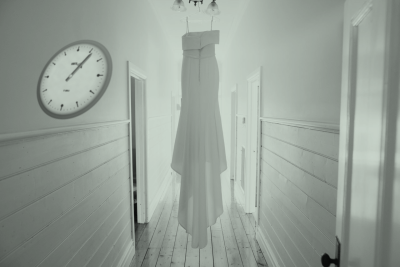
1:06
